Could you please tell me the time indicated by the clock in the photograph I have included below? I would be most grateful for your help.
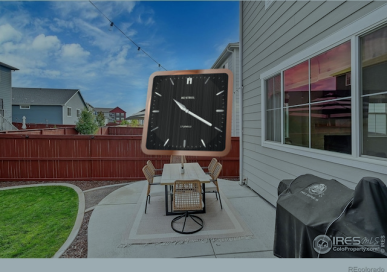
10:20
